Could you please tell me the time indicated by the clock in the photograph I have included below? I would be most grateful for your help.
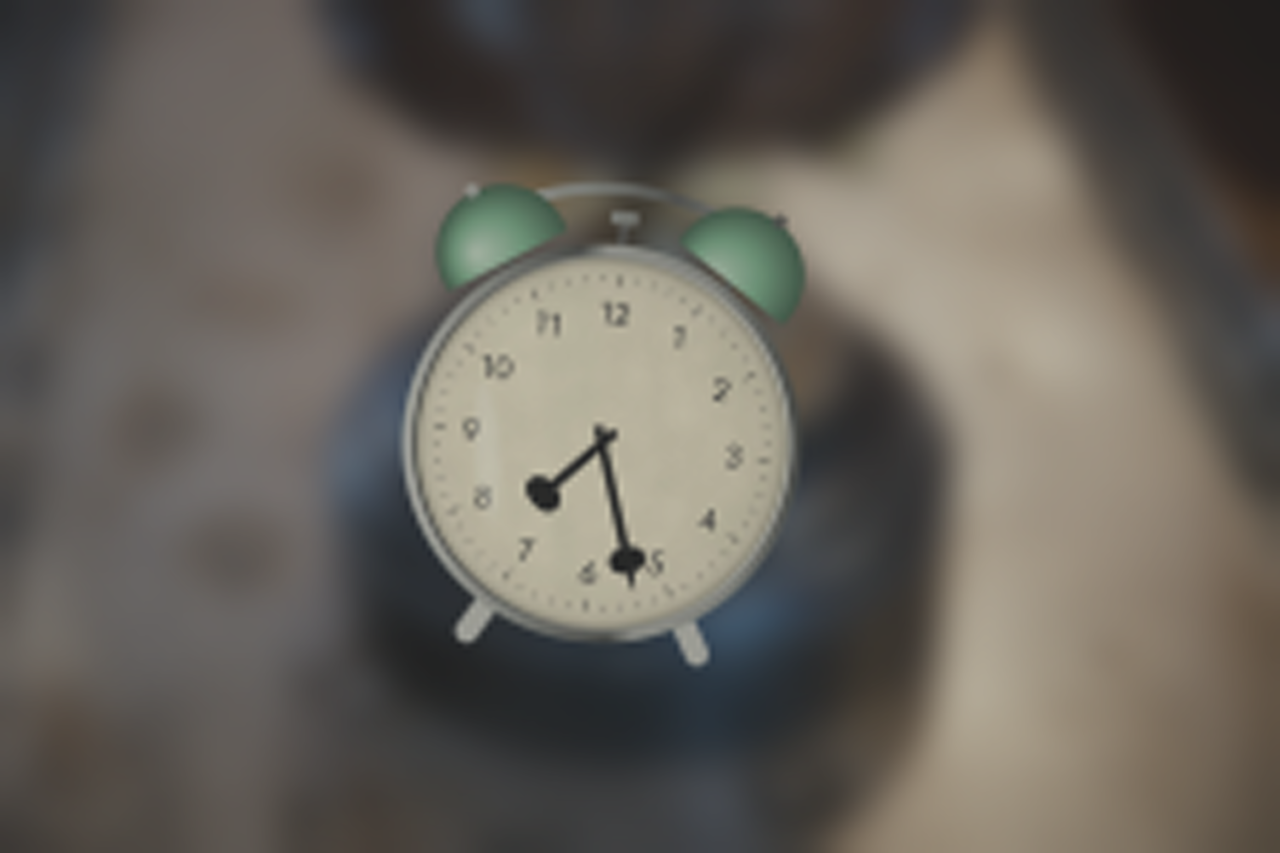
7:27
